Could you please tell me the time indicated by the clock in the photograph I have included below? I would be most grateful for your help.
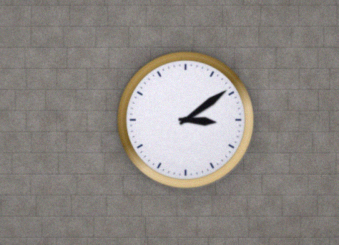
3:09
